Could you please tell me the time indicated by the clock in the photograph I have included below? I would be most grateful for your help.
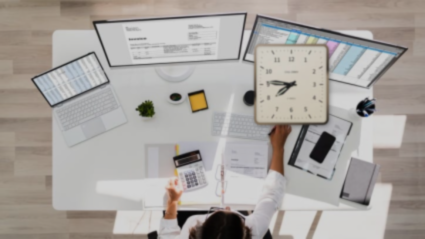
7:46
